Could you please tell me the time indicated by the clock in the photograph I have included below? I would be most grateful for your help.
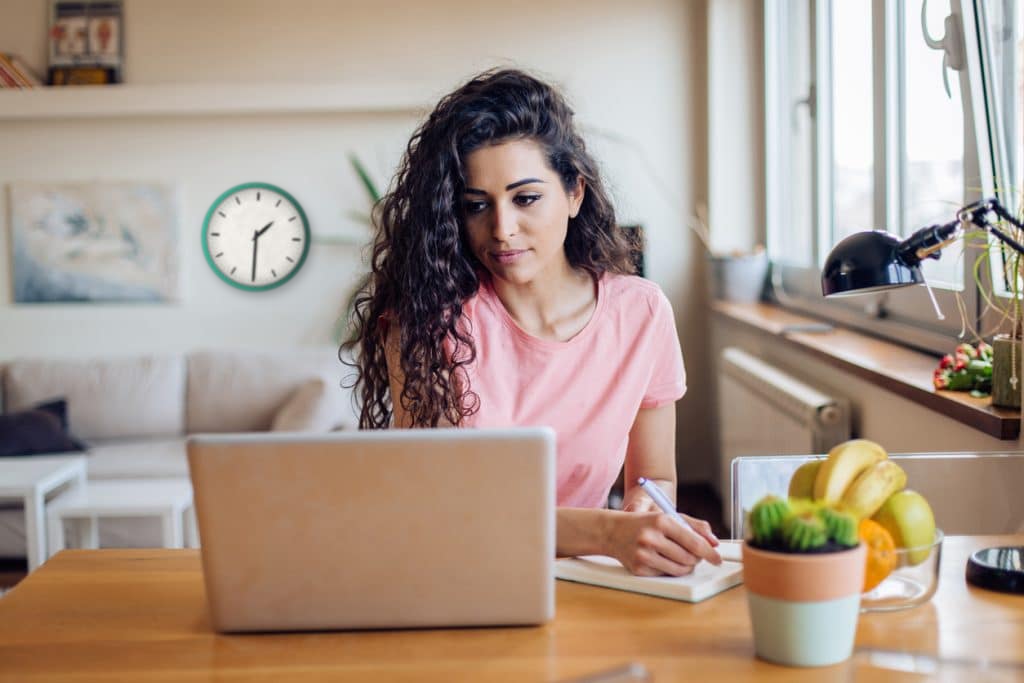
1:30
